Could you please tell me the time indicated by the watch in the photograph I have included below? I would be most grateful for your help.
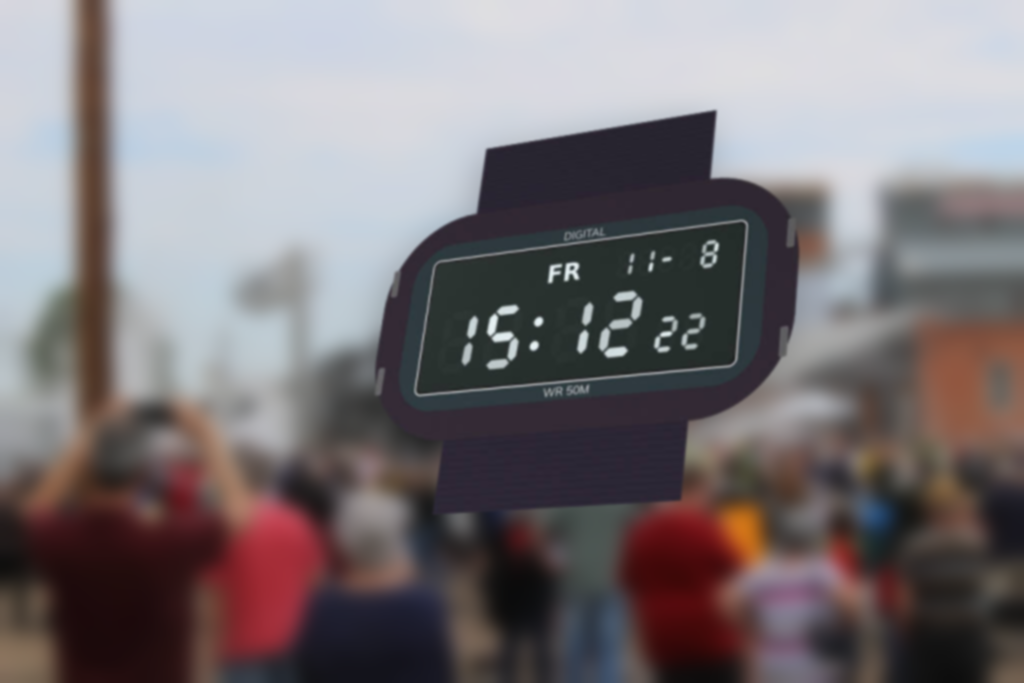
15:12:22
